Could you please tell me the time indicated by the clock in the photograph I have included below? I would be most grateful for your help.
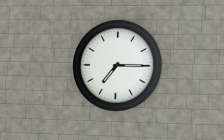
7:15
